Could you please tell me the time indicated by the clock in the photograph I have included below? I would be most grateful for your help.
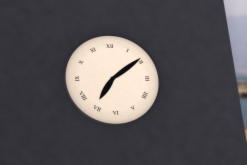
7:09
